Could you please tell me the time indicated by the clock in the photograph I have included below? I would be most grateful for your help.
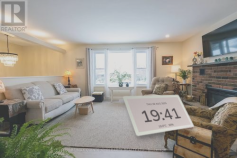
19:41
